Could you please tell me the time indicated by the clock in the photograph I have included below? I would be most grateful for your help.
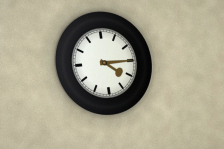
4:15
